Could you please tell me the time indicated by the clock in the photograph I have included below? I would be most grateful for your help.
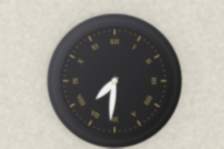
7:31
